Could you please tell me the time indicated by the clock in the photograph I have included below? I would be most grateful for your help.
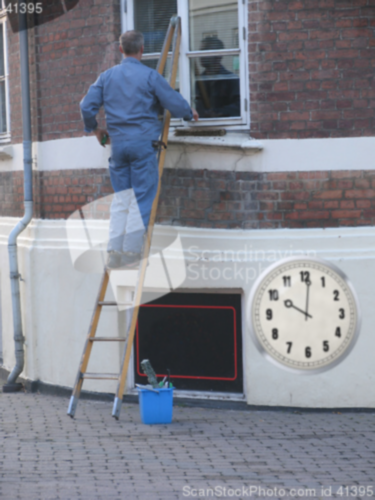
10:01
